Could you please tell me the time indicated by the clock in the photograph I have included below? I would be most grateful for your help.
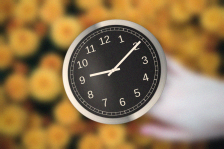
9:10
